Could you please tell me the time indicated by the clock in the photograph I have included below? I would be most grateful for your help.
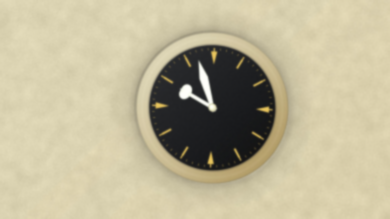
9:57
